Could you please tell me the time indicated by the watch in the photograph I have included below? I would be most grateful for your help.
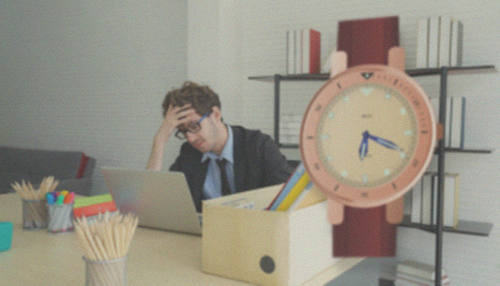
6:19
